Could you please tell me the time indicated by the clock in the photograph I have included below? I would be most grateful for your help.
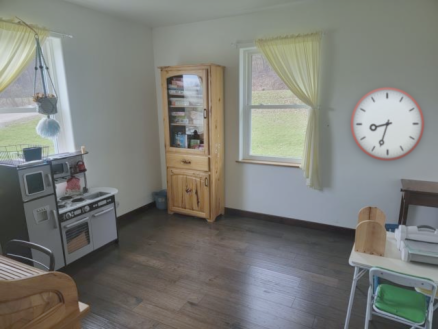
8:33
